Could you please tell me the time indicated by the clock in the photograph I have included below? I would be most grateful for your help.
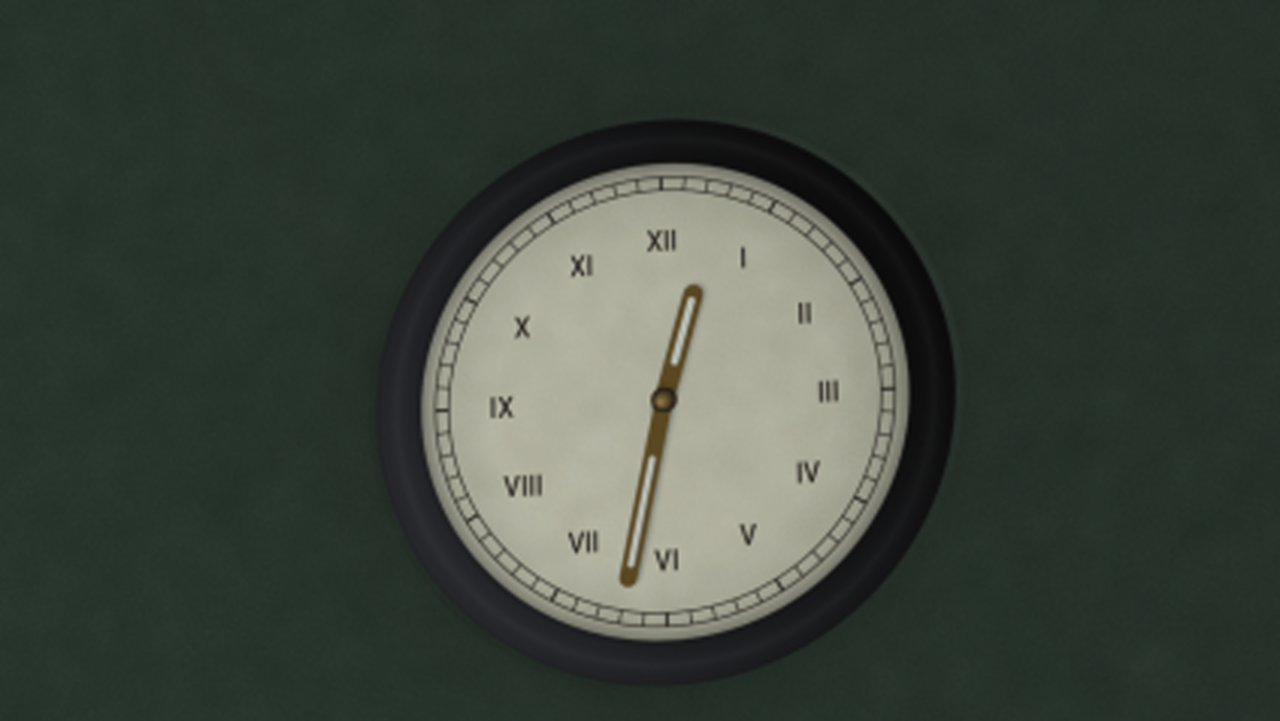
12:32
